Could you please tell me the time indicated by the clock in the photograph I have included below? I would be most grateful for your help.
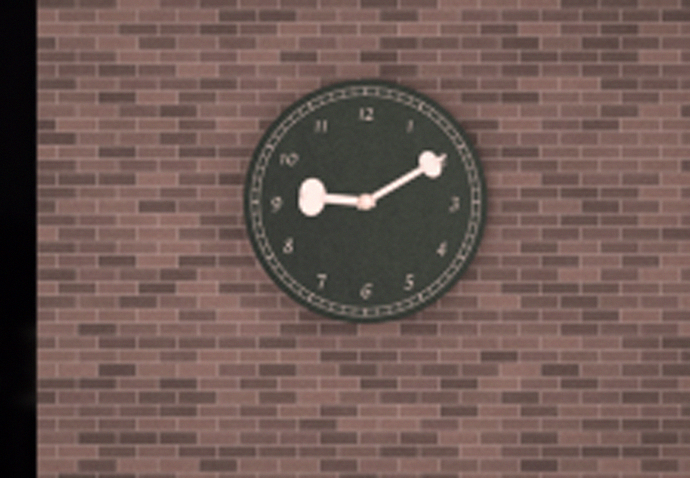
9:10
